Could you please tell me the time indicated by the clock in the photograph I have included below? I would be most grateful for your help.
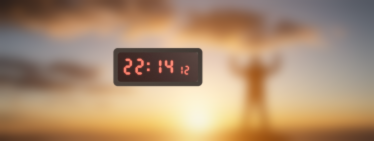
22:14:12
